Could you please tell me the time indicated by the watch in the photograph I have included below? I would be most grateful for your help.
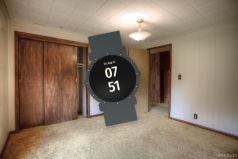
7:51
